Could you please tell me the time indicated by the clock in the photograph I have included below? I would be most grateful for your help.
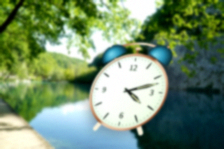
4:12
